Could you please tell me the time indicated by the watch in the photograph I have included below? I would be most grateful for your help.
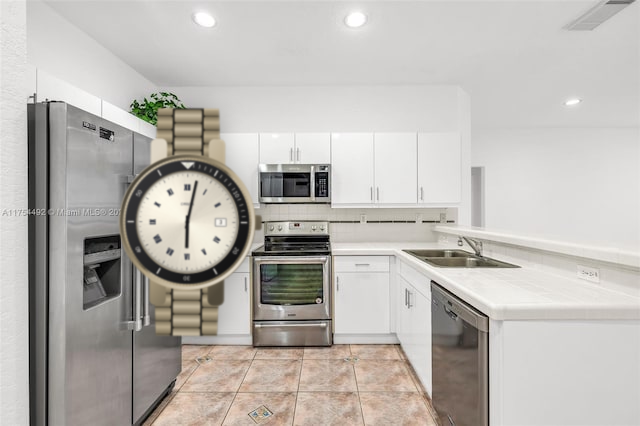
6:02
